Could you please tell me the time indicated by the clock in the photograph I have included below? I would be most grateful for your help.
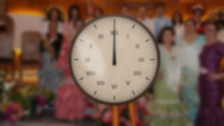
12:00
